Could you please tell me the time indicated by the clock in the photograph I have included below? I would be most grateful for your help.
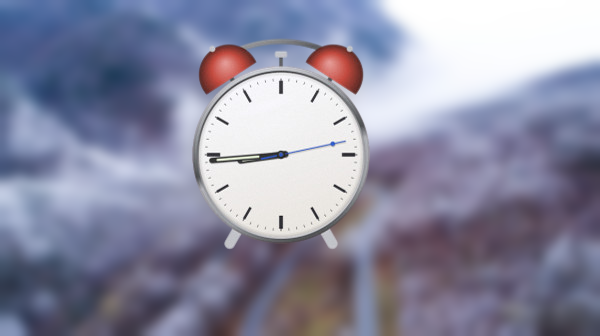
8:44:13
